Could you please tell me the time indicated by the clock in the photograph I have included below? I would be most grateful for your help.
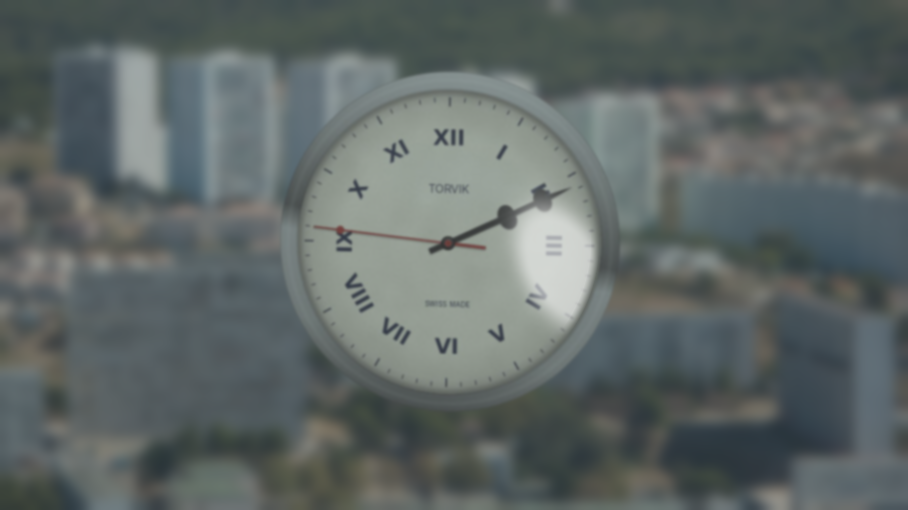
2:10:46
